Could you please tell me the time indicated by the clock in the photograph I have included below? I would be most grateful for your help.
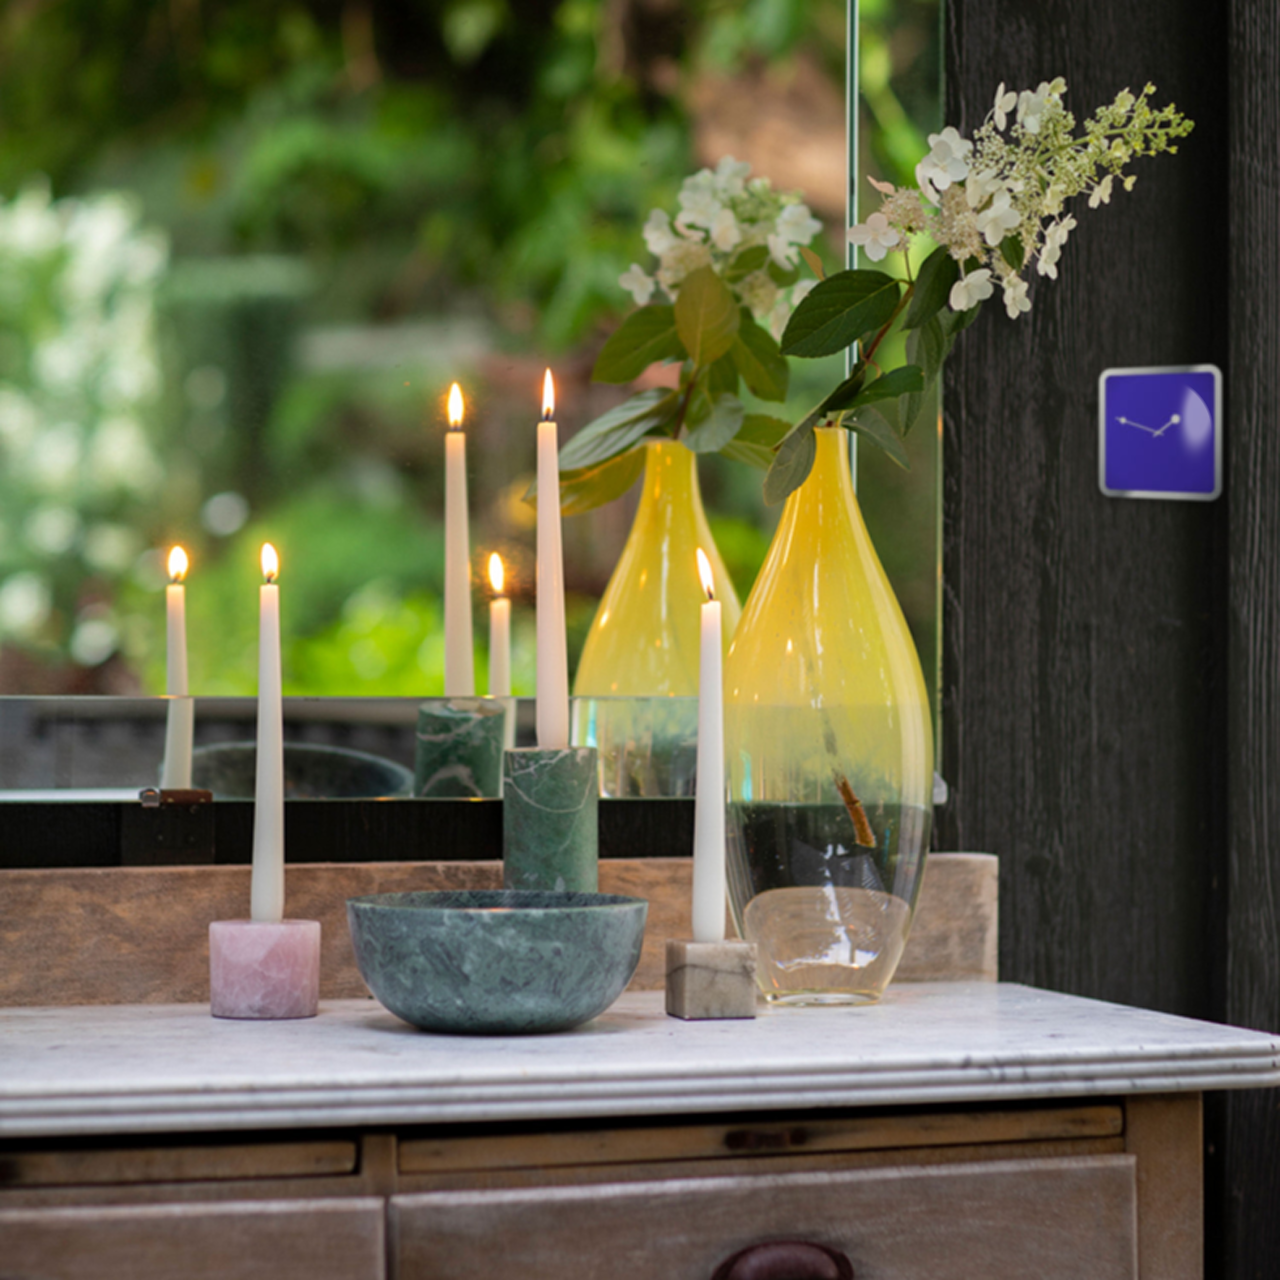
1:48
